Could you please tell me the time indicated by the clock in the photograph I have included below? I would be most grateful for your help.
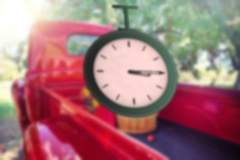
3:15
